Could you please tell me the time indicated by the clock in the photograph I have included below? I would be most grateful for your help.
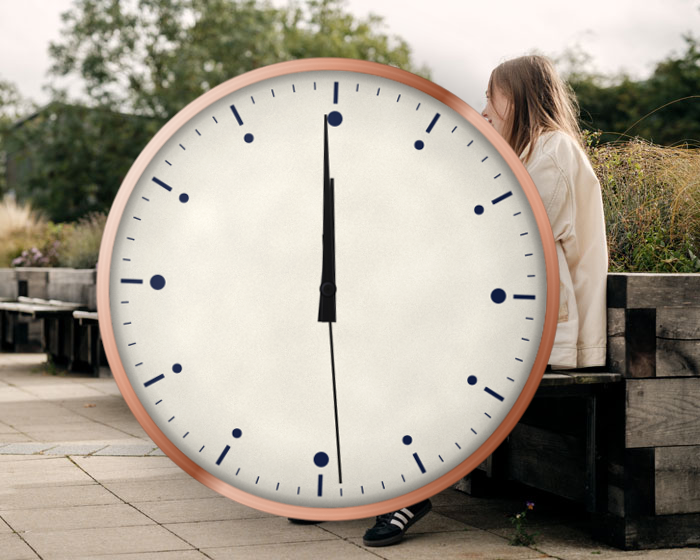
11:59:29
